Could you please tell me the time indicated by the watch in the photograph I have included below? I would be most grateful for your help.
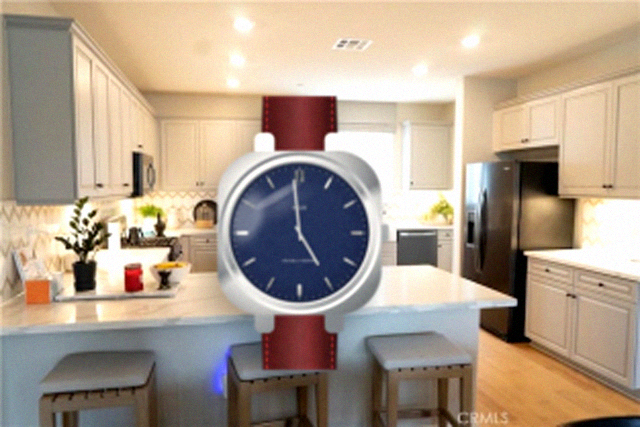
4:59
